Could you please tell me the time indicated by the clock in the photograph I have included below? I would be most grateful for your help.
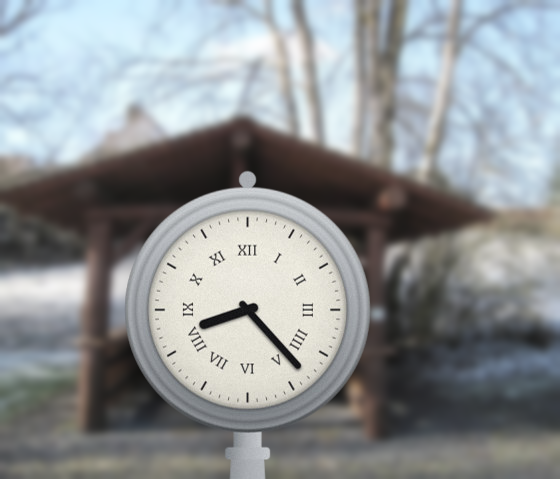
8:23
